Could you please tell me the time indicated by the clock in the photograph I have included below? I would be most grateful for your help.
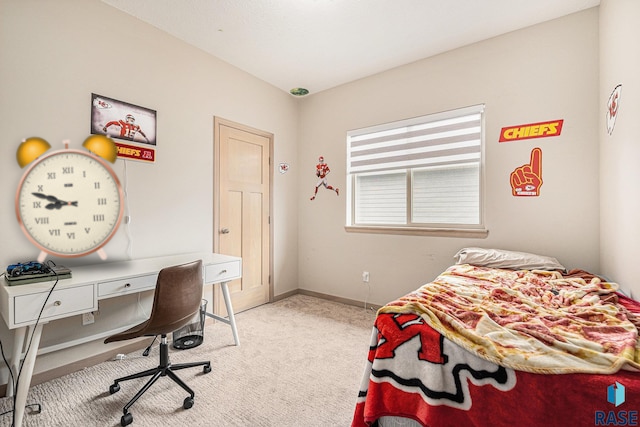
8:48
